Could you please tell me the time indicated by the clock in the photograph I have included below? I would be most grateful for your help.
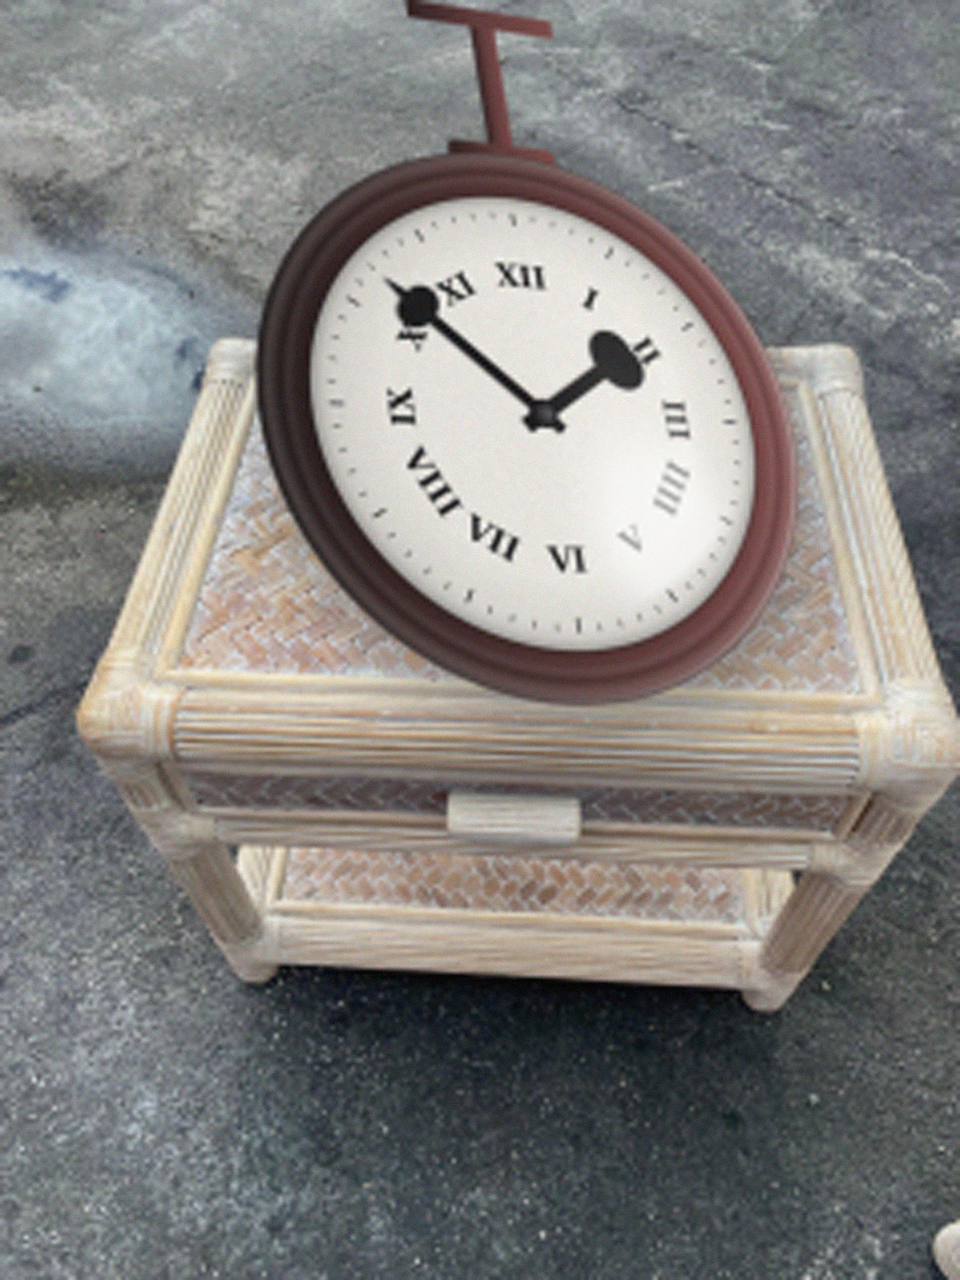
1:52
